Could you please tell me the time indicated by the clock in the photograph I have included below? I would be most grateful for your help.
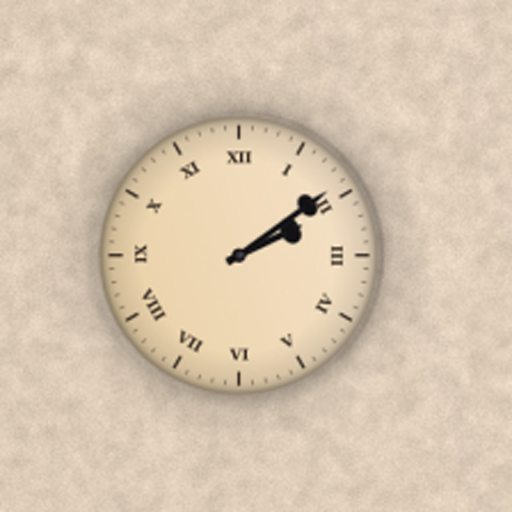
2:09
